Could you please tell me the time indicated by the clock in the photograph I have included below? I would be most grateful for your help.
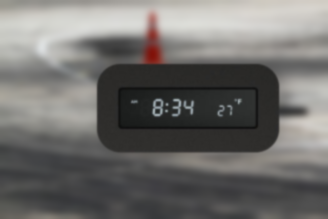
8:34
